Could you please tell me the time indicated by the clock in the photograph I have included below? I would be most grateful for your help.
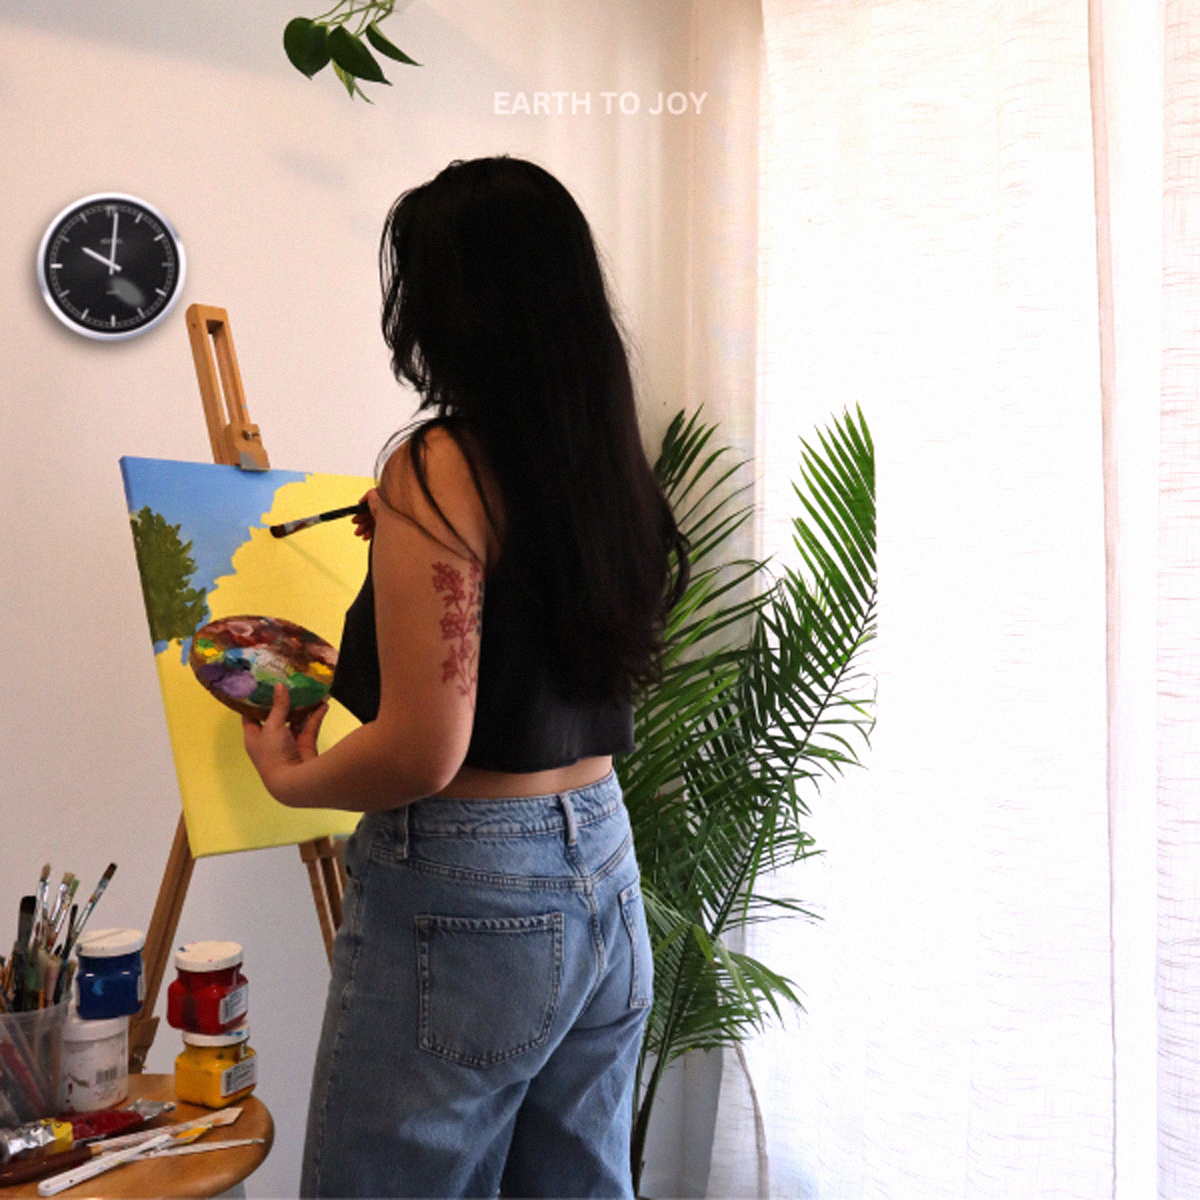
10:01
